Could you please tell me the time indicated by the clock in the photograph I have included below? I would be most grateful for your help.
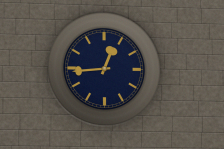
12:44
